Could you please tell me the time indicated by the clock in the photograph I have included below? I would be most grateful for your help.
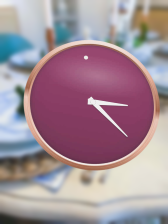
3:24
